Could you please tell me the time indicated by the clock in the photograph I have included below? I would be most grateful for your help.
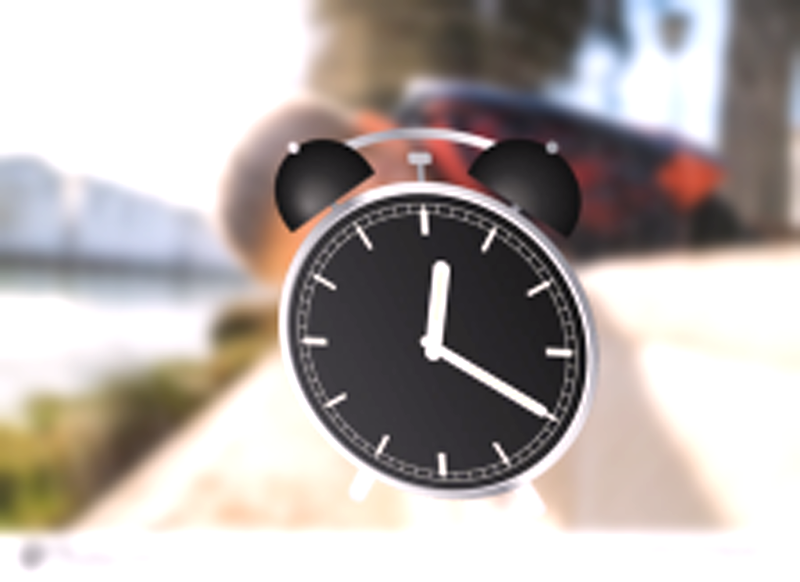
12:20
